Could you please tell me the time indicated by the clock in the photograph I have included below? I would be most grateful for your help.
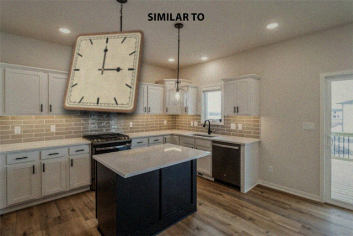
3:00
